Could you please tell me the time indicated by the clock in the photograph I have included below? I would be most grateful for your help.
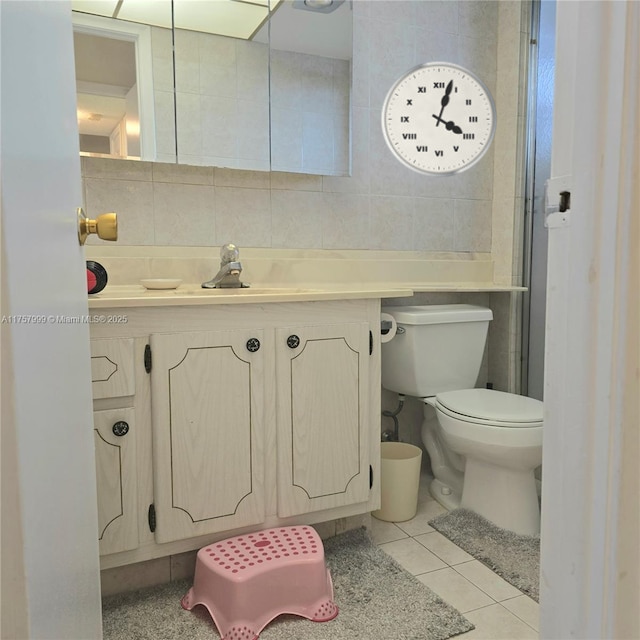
4:03
